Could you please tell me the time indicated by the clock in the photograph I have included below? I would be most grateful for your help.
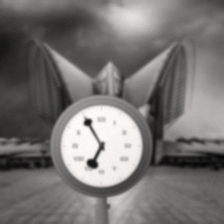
6:55
